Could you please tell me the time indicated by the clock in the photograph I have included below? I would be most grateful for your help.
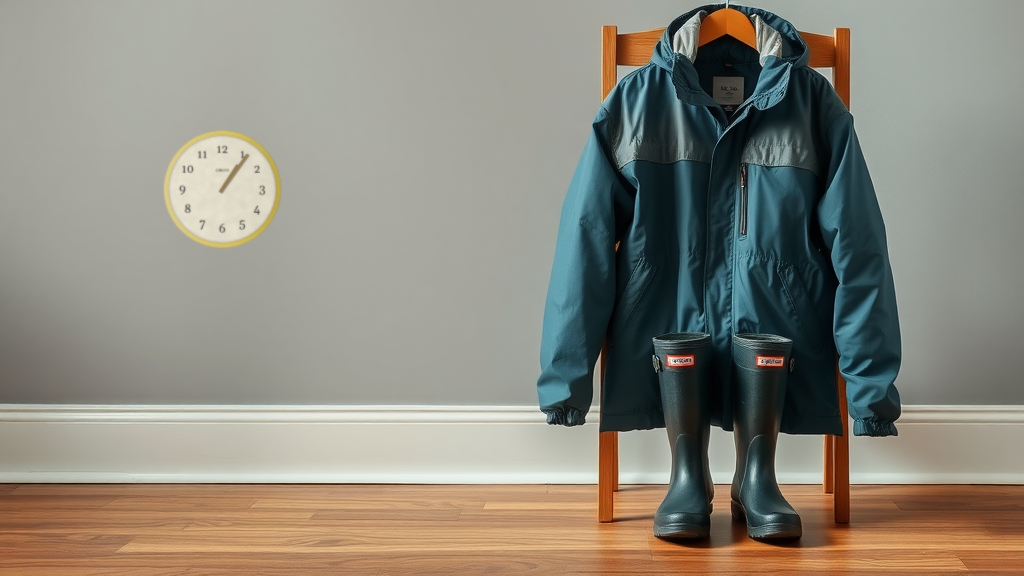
1:06
